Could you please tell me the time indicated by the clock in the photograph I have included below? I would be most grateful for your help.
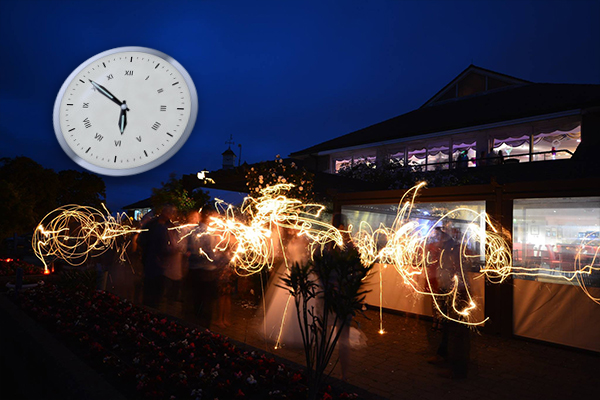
5:51
